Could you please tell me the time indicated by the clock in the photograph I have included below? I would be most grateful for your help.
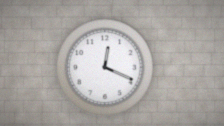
12:19
